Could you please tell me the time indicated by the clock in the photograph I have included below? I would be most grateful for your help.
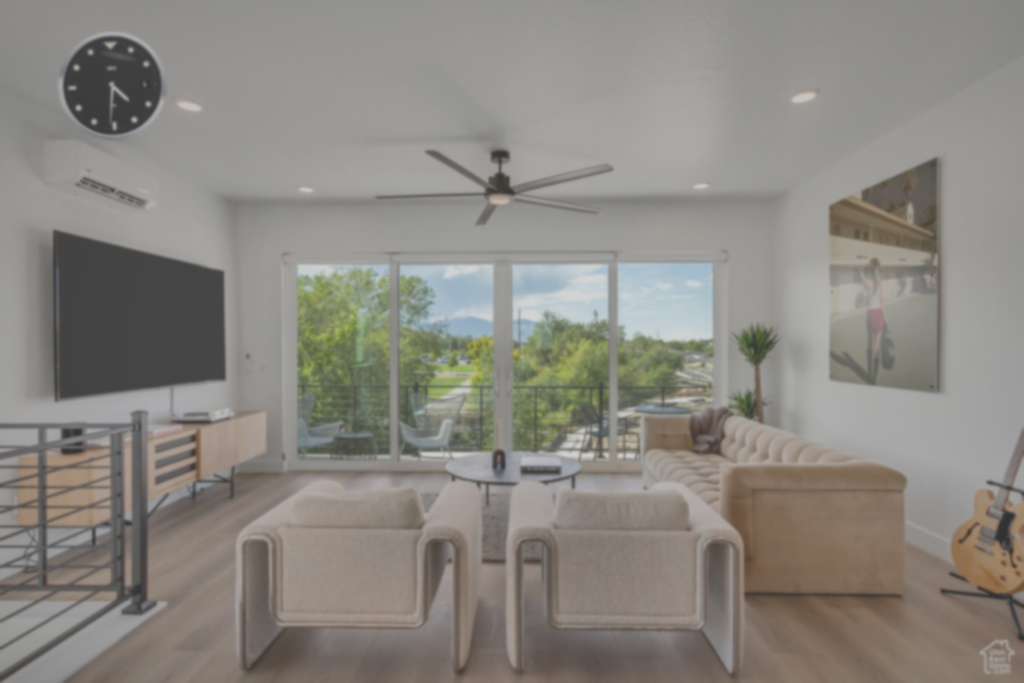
4:31
